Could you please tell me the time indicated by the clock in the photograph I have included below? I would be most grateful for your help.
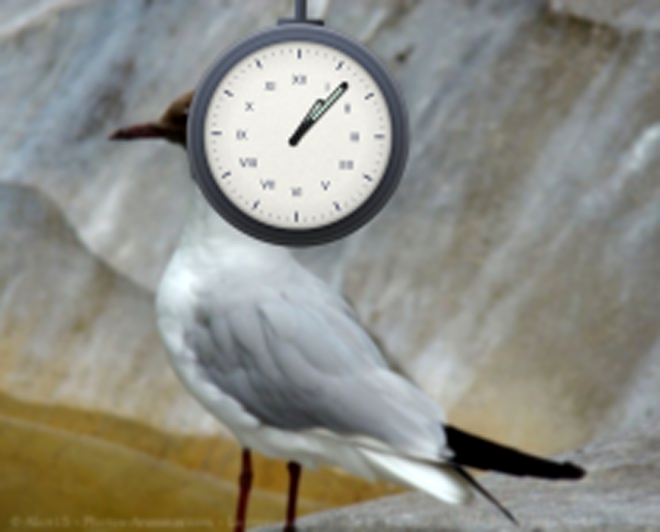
1:07
